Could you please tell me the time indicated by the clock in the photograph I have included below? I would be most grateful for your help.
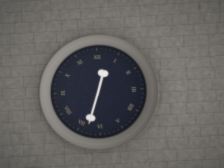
12:33
